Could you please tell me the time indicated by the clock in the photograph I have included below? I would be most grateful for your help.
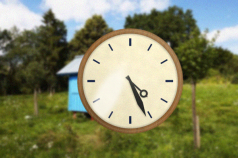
4:26
